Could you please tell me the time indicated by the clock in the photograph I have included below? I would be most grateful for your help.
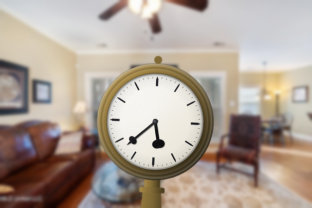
5:38
